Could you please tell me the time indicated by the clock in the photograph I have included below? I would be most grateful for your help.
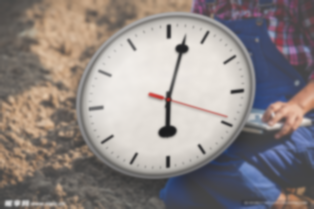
6:02:19
